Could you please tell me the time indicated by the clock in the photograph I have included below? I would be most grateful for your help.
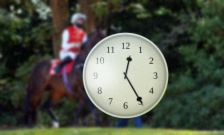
12:25
